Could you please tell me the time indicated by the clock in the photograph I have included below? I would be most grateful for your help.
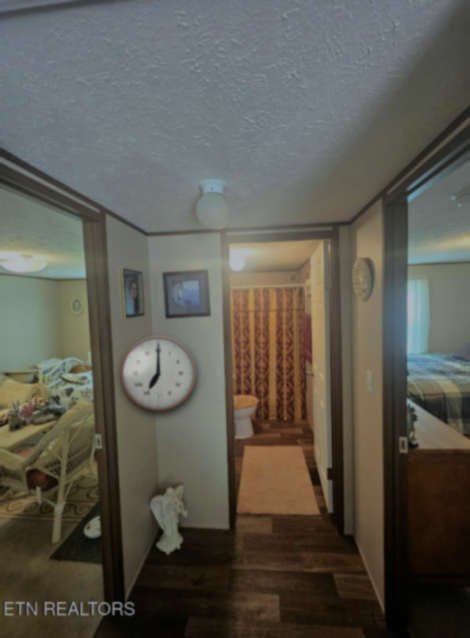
7:00
